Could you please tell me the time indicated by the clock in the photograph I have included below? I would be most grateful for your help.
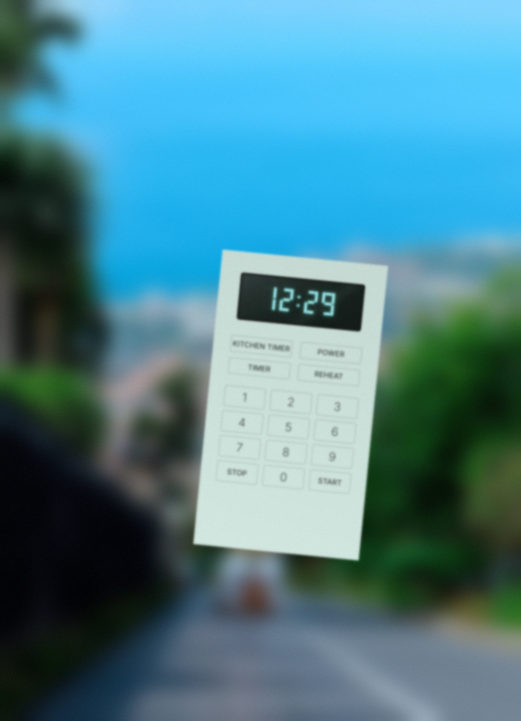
12:29
